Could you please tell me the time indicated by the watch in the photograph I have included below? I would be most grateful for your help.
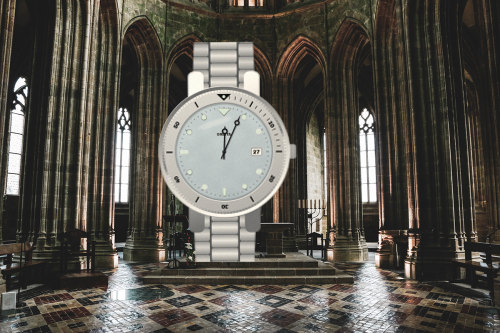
12:04
